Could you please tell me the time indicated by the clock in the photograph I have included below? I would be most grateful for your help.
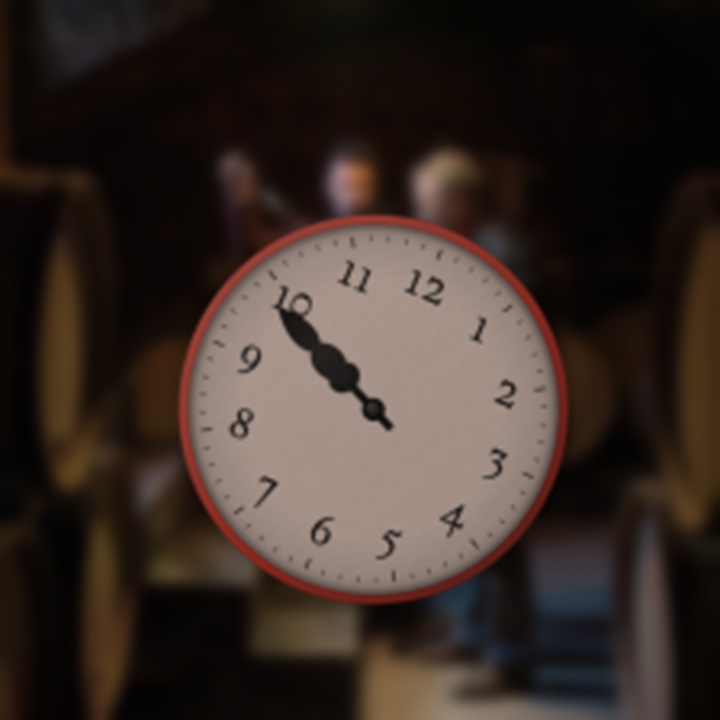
9:49
